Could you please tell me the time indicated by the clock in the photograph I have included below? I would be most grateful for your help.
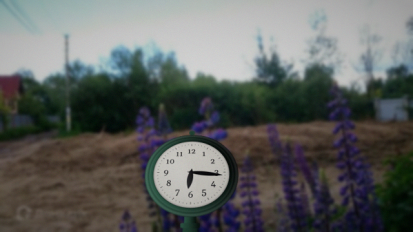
6:16
